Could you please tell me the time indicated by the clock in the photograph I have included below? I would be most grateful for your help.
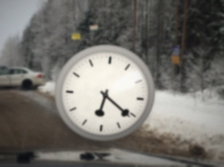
6:21
